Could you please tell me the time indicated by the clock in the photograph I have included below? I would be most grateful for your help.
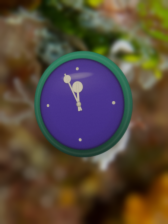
11:56
